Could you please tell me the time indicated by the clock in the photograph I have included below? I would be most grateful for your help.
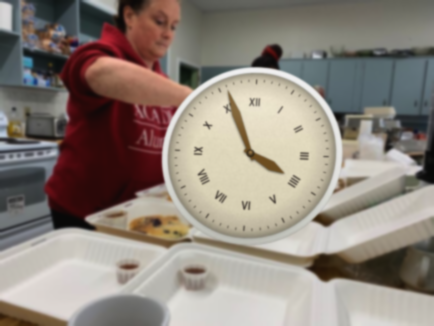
3:56
